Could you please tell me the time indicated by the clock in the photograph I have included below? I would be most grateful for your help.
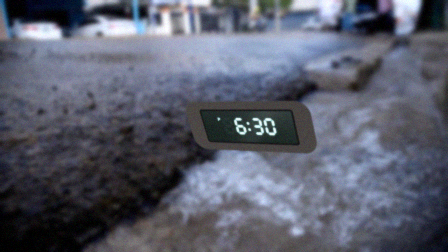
6:30
